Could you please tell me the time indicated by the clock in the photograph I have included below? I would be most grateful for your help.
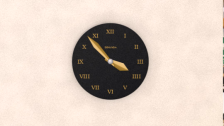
3:53
